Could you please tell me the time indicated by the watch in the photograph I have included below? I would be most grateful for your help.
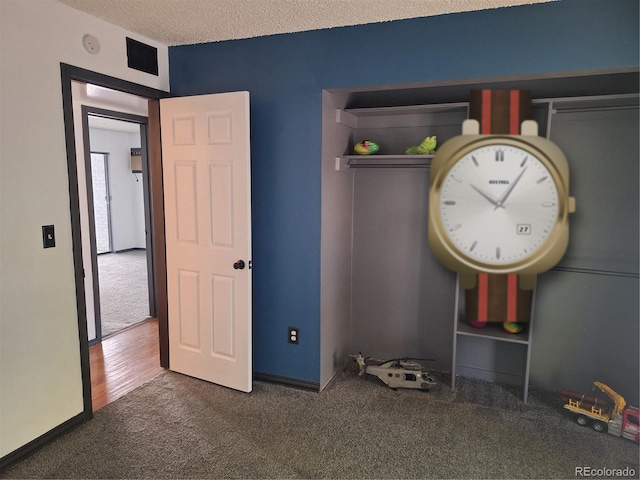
10:06
